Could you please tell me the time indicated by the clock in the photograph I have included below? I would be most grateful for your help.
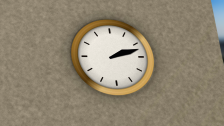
2:12
